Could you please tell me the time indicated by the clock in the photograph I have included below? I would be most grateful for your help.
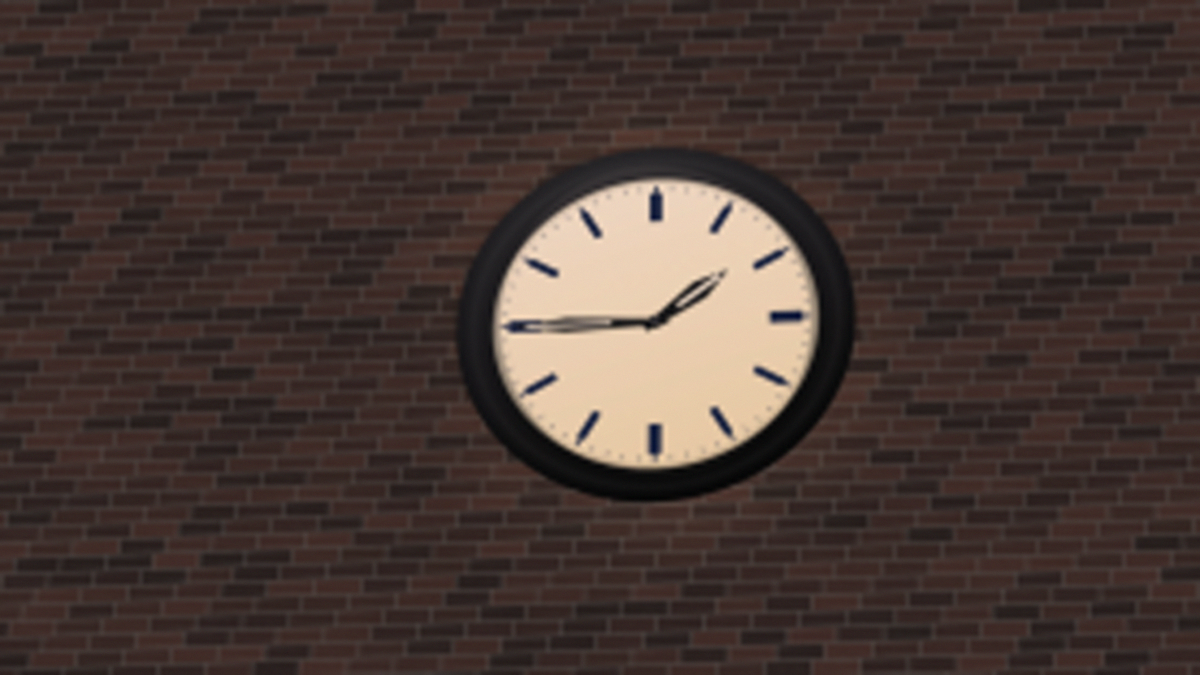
1:45
